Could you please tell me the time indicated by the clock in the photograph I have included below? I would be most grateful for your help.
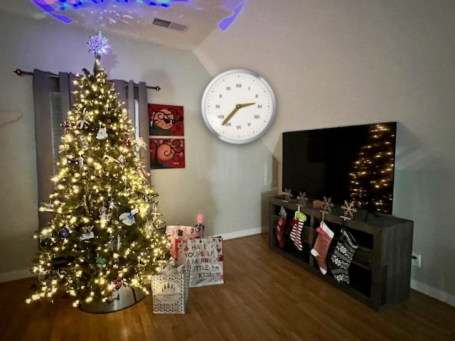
2:37
